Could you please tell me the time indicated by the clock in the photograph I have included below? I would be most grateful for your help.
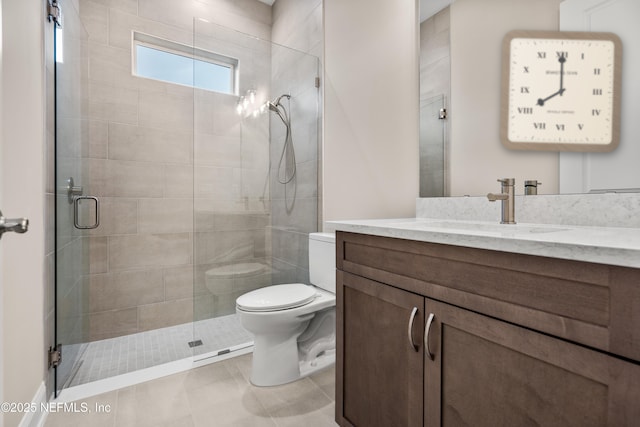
8:00
